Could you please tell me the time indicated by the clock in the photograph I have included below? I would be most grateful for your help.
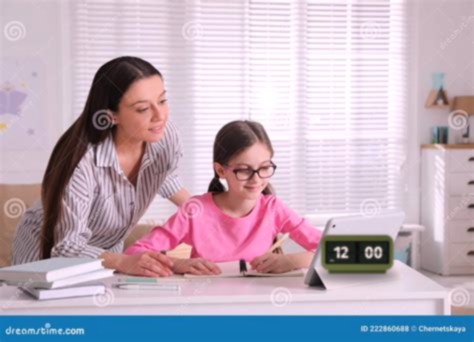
12:00
